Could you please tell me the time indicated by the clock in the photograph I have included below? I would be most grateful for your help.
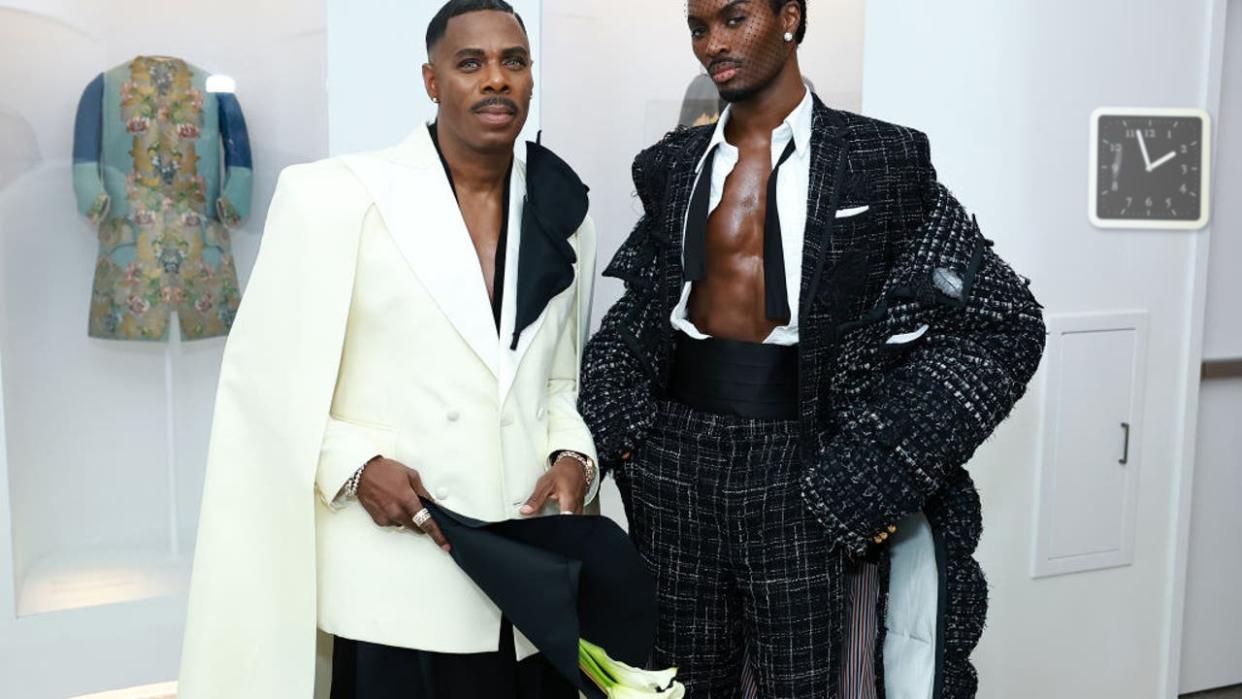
1:57
